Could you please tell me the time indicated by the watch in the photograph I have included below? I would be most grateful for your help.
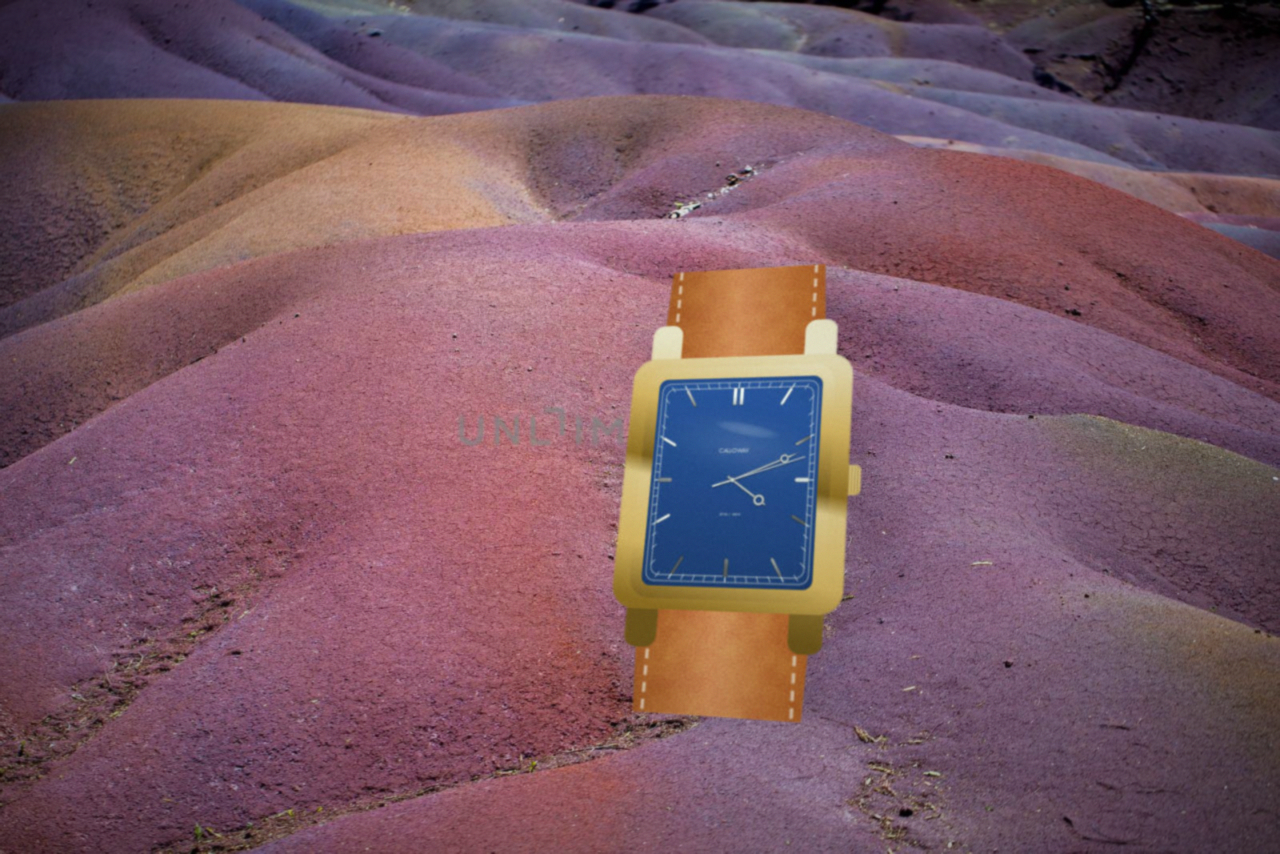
4:11:12
